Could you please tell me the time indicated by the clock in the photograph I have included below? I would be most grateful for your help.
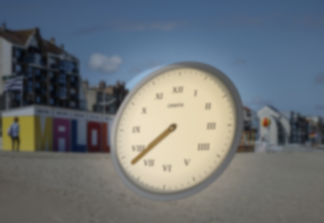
7:38
